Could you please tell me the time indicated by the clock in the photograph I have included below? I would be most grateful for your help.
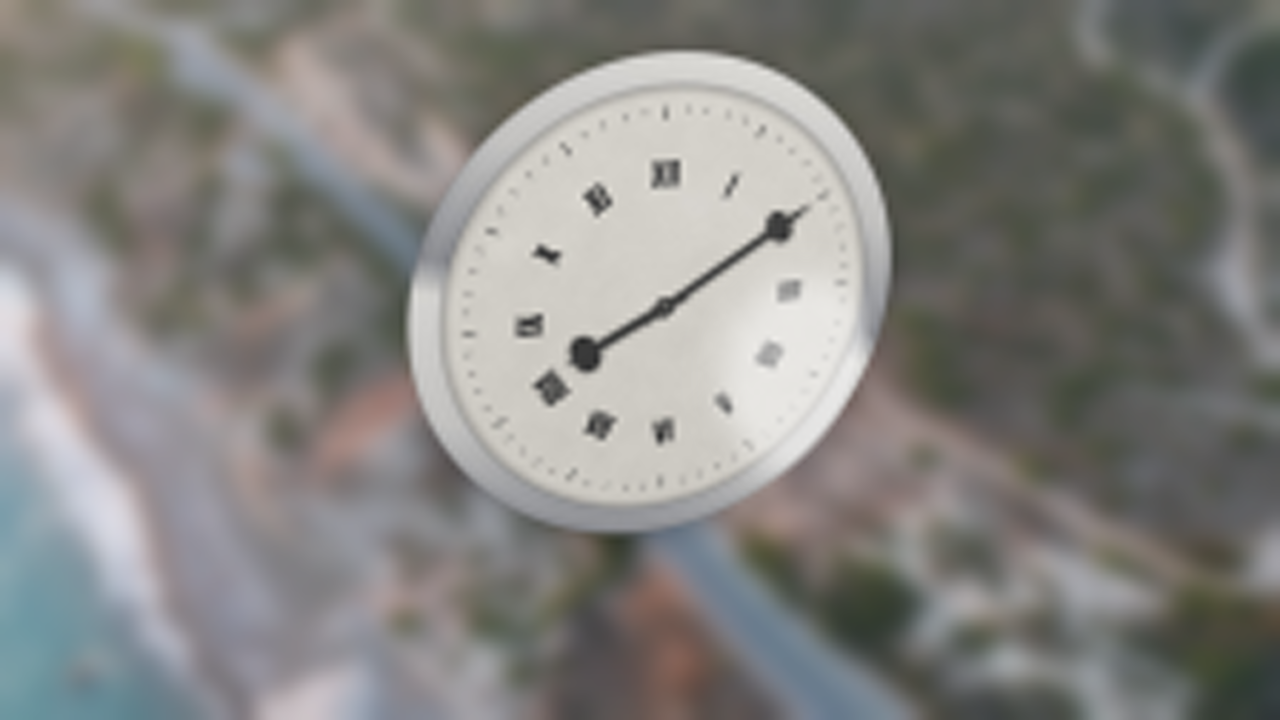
8:10
